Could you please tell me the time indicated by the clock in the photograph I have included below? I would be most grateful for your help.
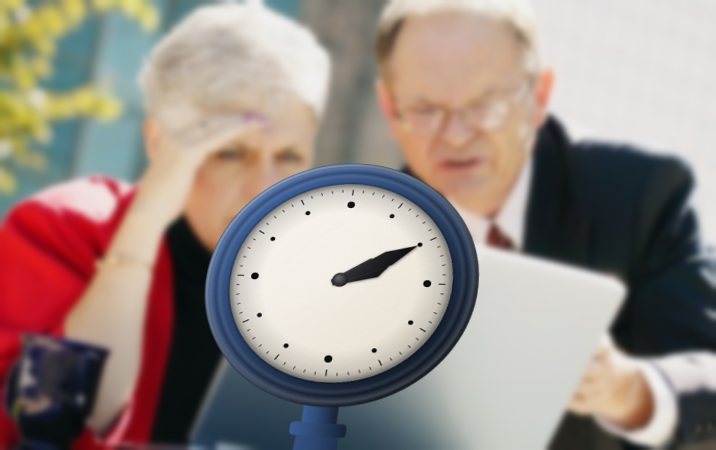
2:10
